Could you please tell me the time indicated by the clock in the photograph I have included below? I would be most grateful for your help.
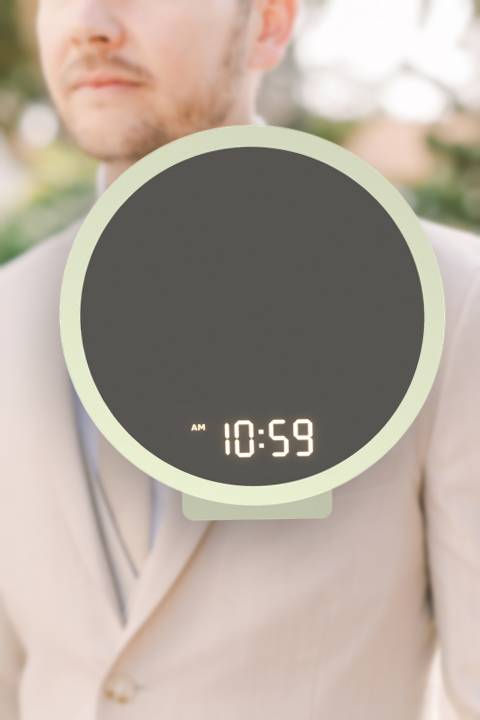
10:59
